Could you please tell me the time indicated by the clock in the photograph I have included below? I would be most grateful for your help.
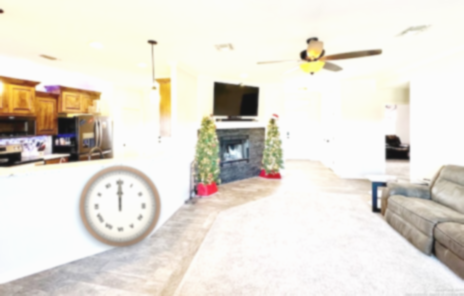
12:00
